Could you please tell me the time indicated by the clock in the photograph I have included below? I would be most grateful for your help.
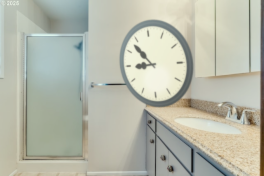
8:53
